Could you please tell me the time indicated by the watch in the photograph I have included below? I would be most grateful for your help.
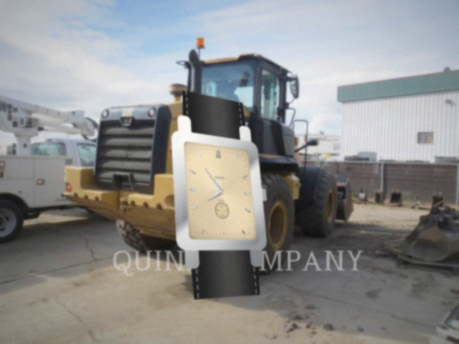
7:54
